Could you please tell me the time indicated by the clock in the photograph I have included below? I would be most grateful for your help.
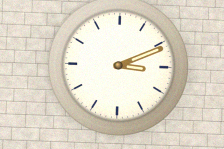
3:11
